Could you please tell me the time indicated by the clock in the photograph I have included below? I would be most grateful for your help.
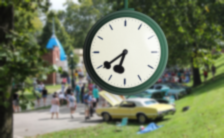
6:39
